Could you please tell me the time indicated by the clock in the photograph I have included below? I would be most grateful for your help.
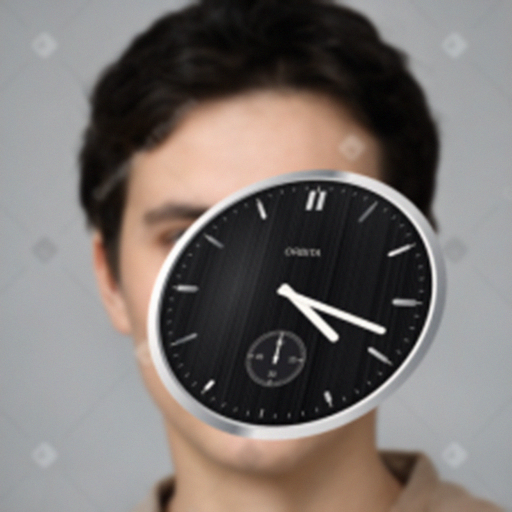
4:18
